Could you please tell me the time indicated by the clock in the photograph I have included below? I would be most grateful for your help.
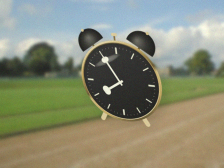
7:55
